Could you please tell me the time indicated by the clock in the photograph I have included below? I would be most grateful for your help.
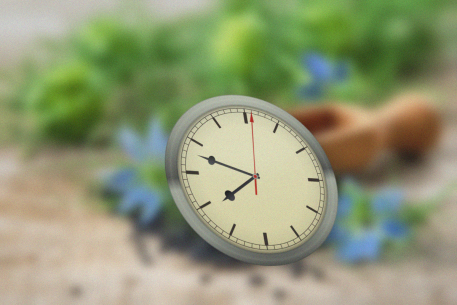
7:48:01
